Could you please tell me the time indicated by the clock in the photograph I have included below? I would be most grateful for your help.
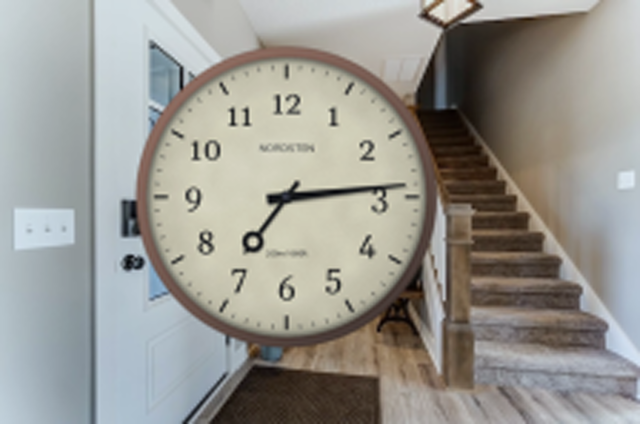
7:14
